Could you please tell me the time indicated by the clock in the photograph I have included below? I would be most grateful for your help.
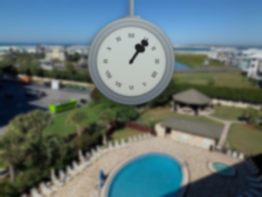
1:06
